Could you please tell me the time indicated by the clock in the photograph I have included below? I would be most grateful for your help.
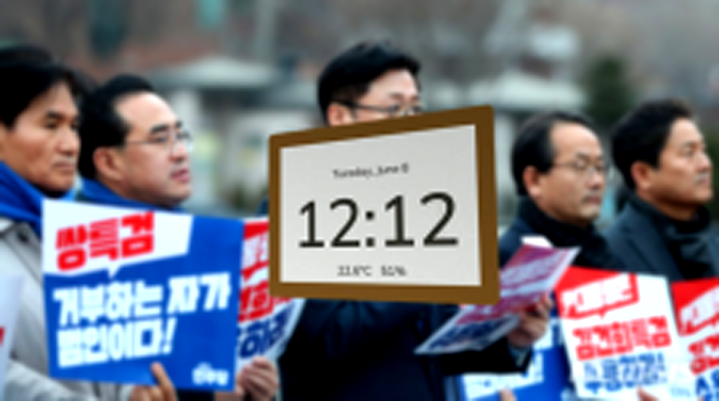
12:12
